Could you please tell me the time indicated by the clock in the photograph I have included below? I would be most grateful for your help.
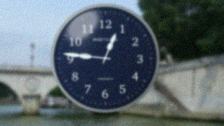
12:46
